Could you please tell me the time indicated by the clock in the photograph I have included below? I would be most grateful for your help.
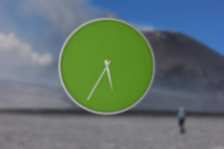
5:35
